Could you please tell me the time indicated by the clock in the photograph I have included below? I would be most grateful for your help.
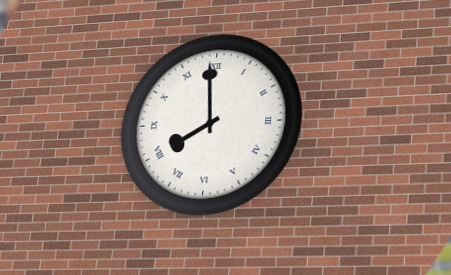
7:59
